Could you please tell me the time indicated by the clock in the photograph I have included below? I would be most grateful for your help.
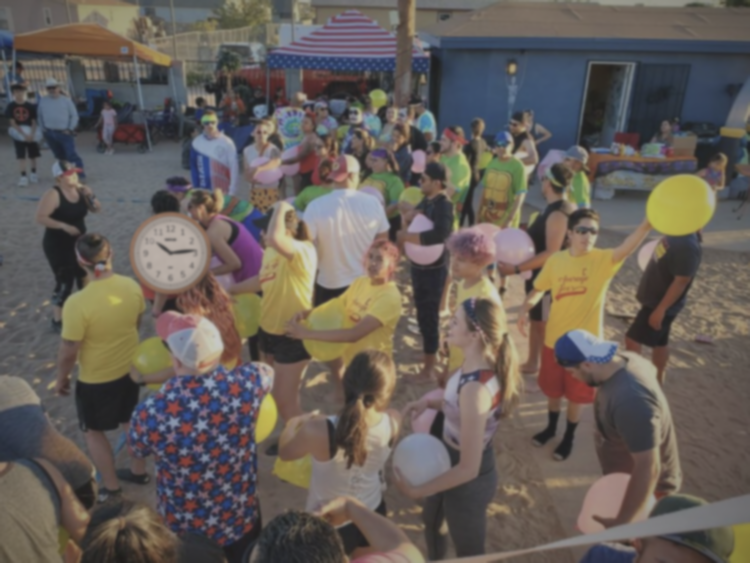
10:14
